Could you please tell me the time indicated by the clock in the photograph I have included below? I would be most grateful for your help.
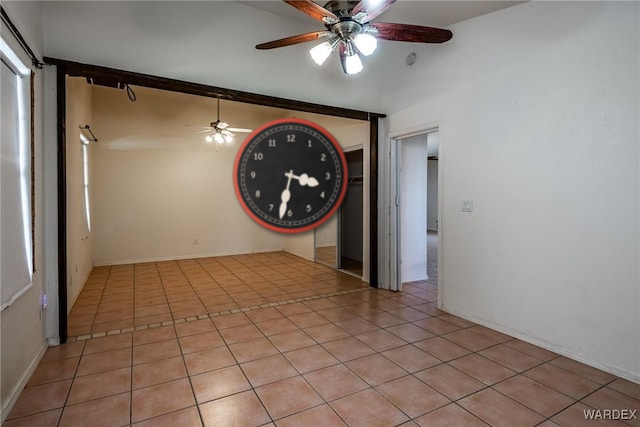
3:32
